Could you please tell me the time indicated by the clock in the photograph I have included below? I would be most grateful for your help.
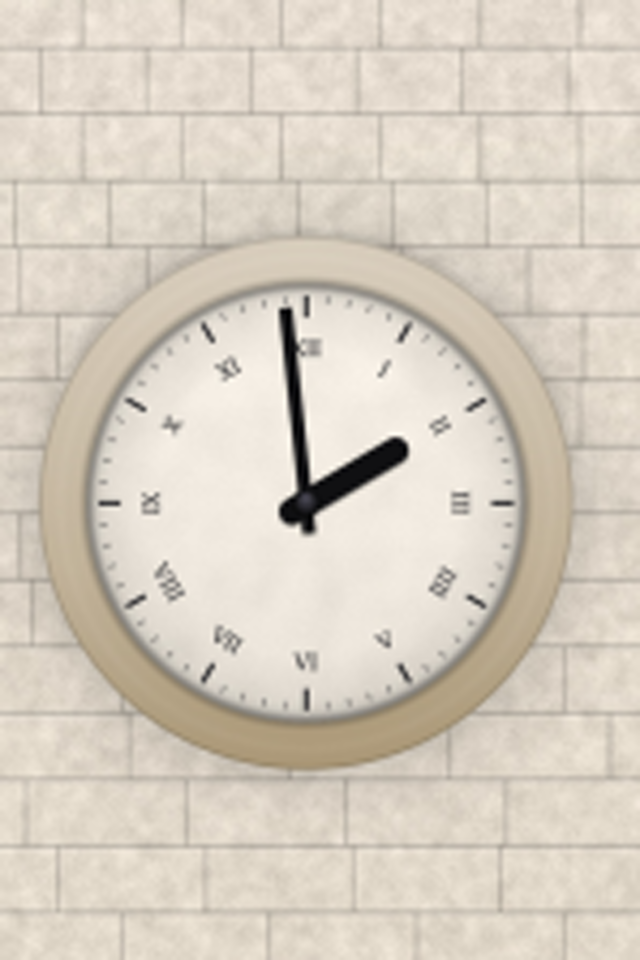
1:59
